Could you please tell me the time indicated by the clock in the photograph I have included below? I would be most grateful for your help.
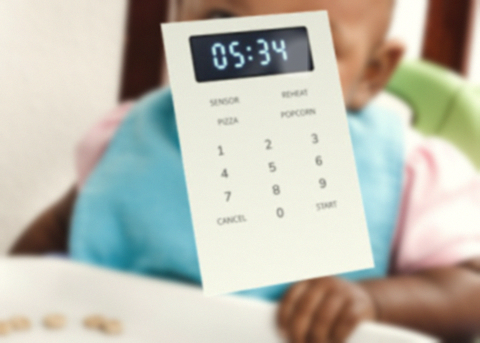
5:34
